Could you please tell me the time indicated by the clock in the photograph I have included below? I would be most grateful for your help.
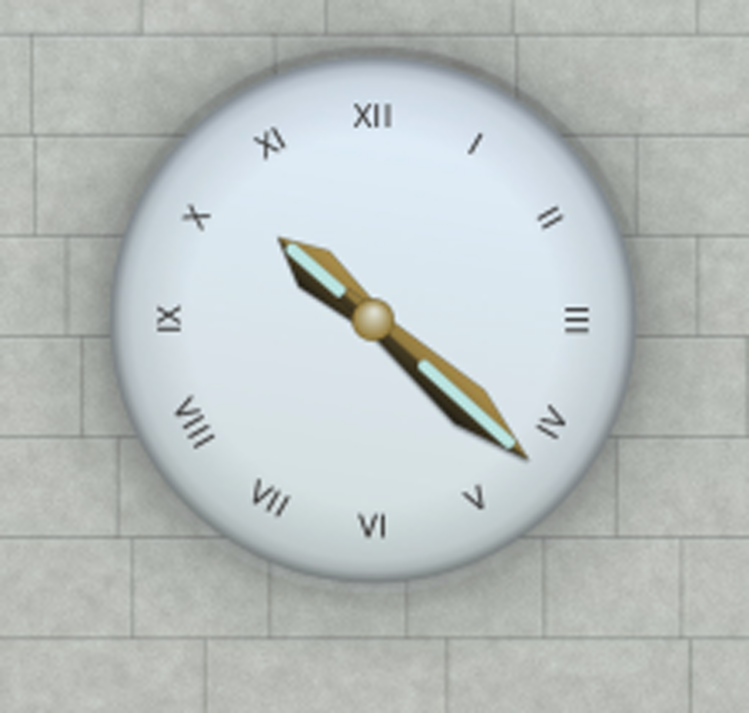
10:22
